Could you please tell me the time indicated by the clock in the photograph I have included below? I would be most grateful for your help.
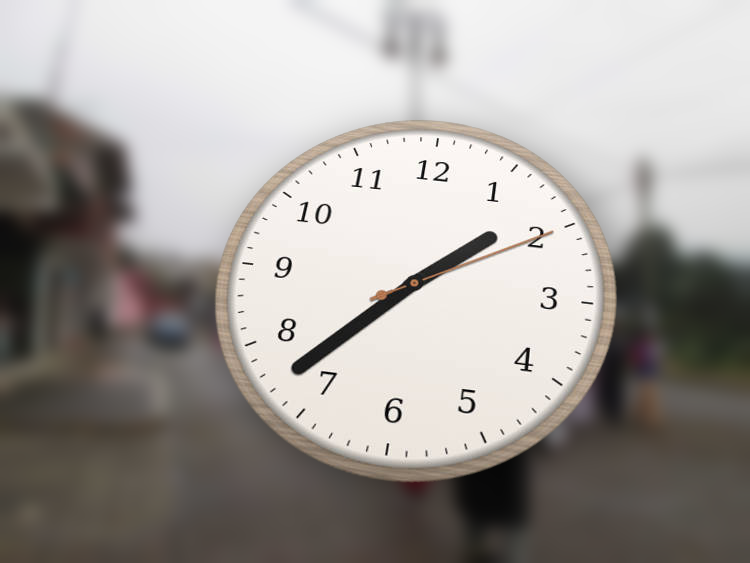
1:37:10
